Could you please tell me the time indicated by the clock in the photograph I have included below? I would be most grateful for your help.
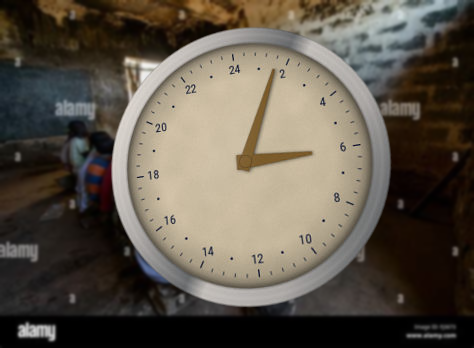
6:04
